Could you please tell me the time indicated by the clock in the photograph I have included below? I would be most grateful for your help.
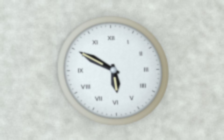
5:50
